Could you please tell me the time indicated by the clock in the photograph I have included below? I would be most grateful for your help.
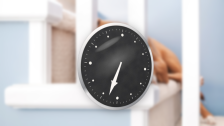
6:33
